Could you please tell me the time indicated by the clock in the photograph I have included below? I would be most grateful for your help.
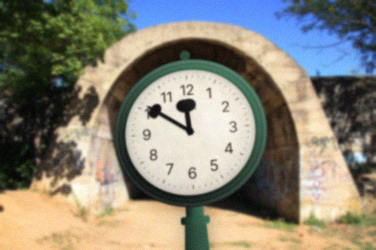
11:51
